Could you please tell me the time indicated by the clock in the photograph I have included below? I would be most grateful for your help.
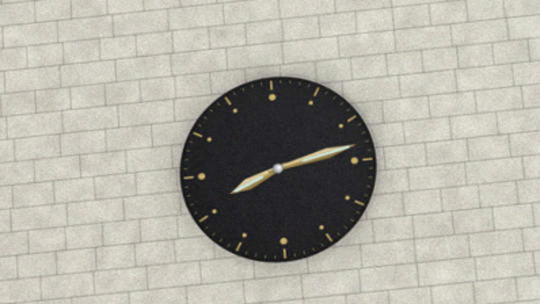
8:13
